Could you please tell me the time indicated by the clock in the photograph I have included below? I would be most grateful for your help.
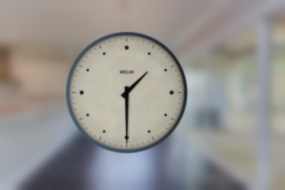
1:30
